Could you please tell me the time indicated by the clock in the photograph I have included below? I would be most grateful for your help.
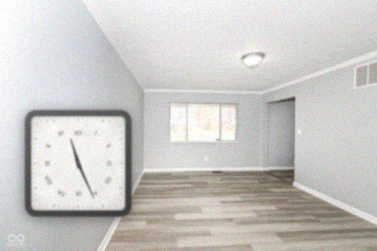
11:26
